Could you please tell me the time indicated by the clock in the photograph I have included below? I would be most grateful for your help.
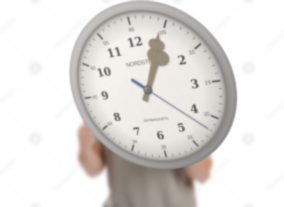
1:04:22
